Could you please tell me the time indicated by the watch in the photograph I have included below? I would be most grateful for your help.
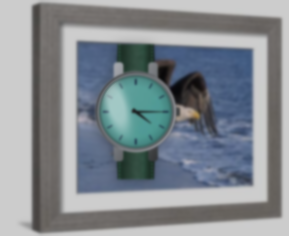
4:15
